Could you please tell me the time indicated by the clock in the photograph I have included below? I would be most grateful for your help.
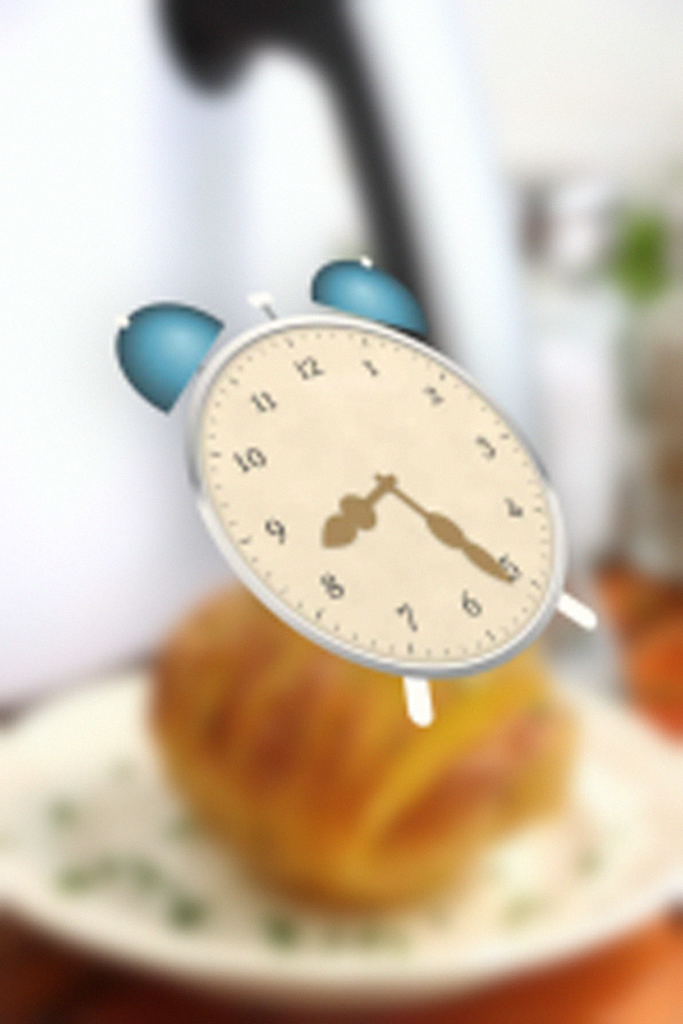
8:26
